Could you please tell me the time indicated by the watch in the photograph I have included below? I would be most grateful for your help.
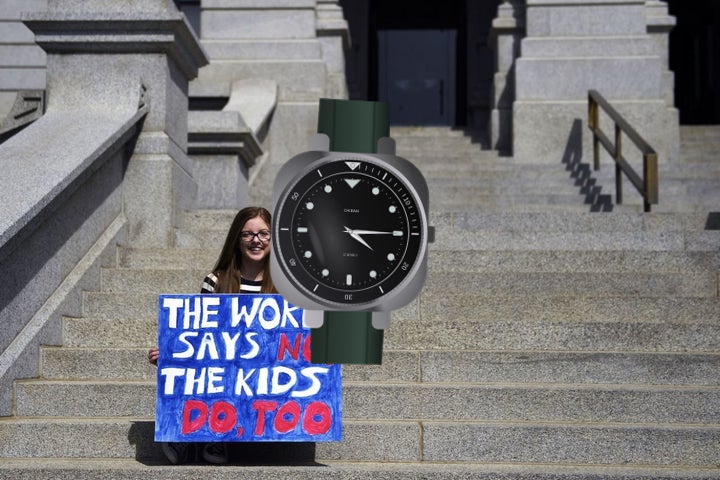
4:15
